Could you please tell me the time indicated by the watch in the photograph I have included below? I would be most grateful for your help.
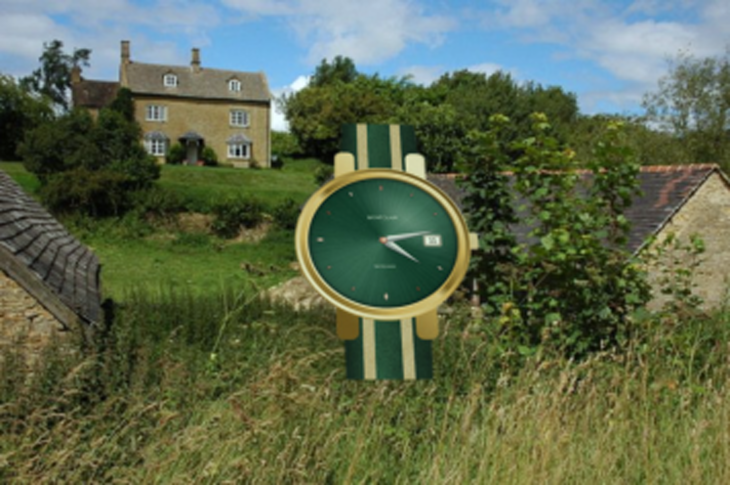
4:13
